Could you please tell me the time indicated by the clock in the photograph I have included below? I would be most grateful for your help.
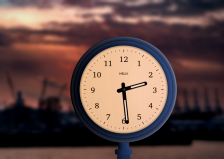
2:29
